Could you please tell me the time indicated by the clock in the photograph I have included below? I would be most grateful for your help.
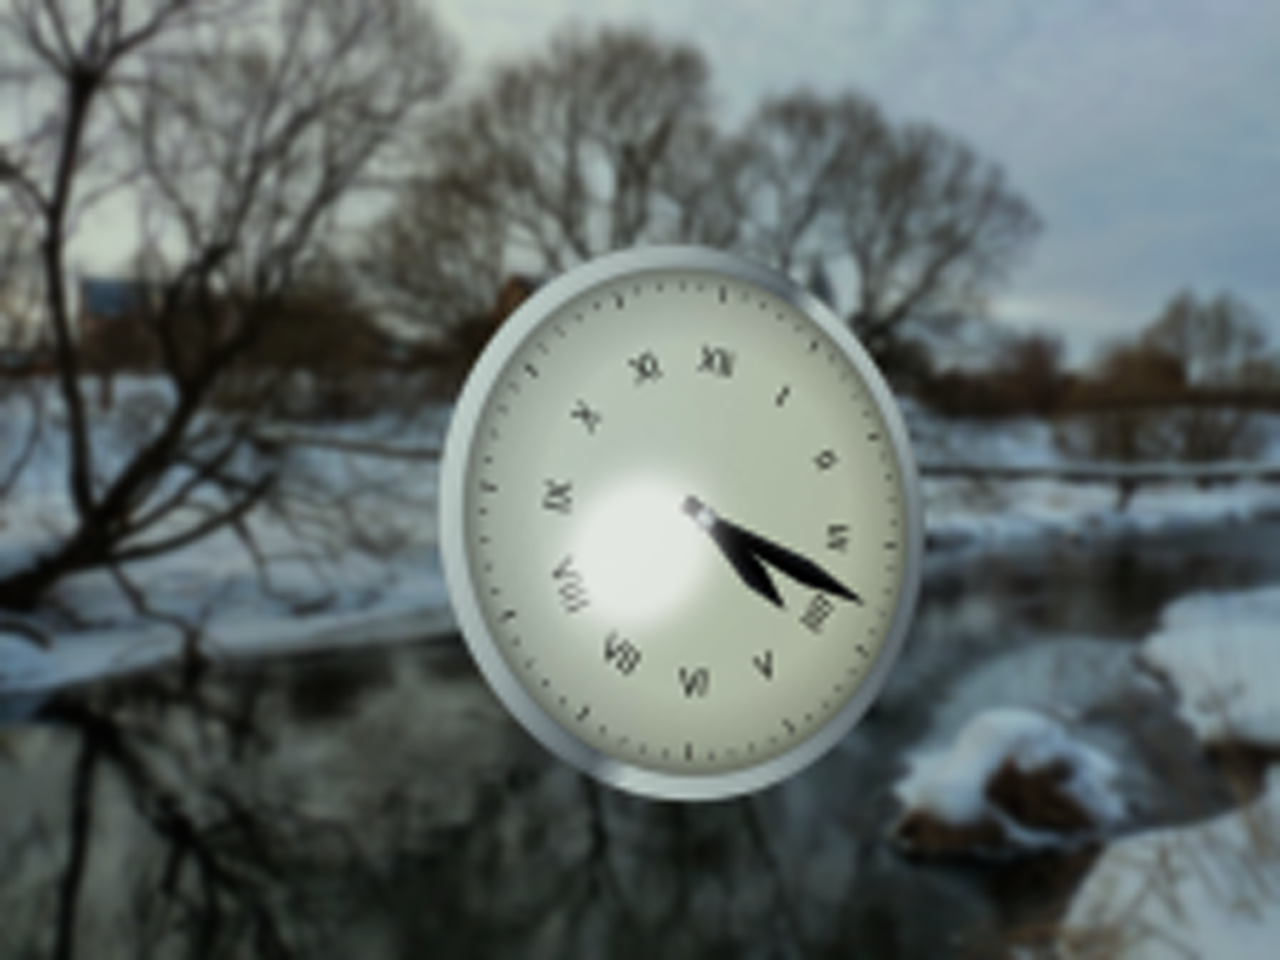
4:18
